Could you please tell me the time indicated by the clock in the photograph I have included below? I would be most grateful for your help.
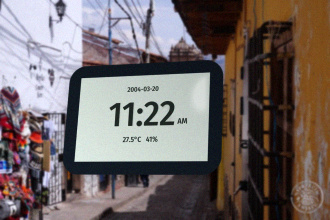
11:22
